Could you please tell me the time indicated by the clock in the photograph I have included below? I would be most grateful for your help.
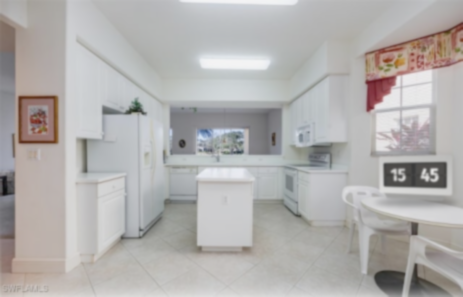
15:45
